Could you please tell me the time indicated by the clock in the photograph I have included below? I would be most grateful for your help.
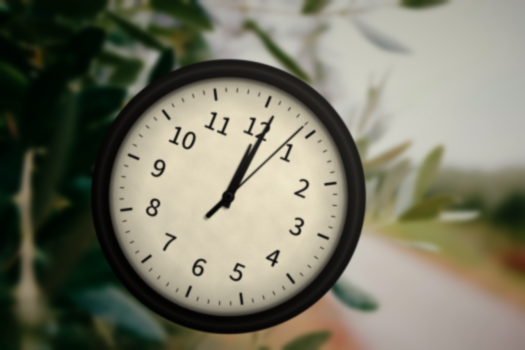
12:01:04
